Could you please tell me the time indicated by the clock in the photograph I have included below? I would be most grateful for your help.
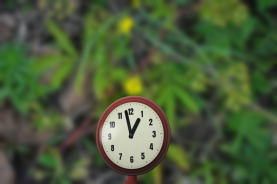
12:58
